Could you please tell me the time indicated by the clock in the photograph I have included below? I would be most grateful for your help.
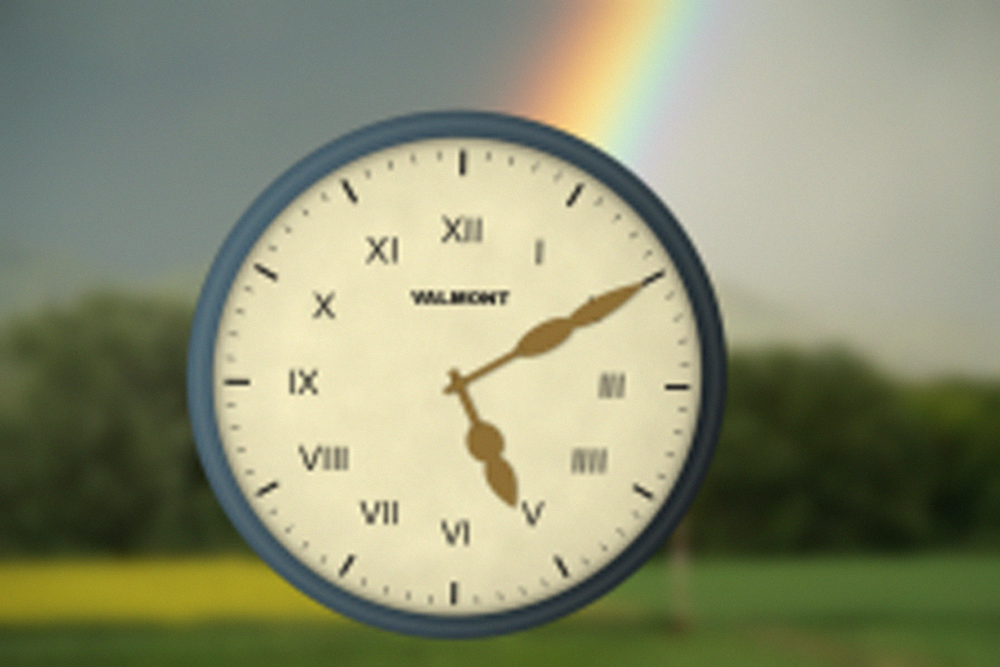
5:10
